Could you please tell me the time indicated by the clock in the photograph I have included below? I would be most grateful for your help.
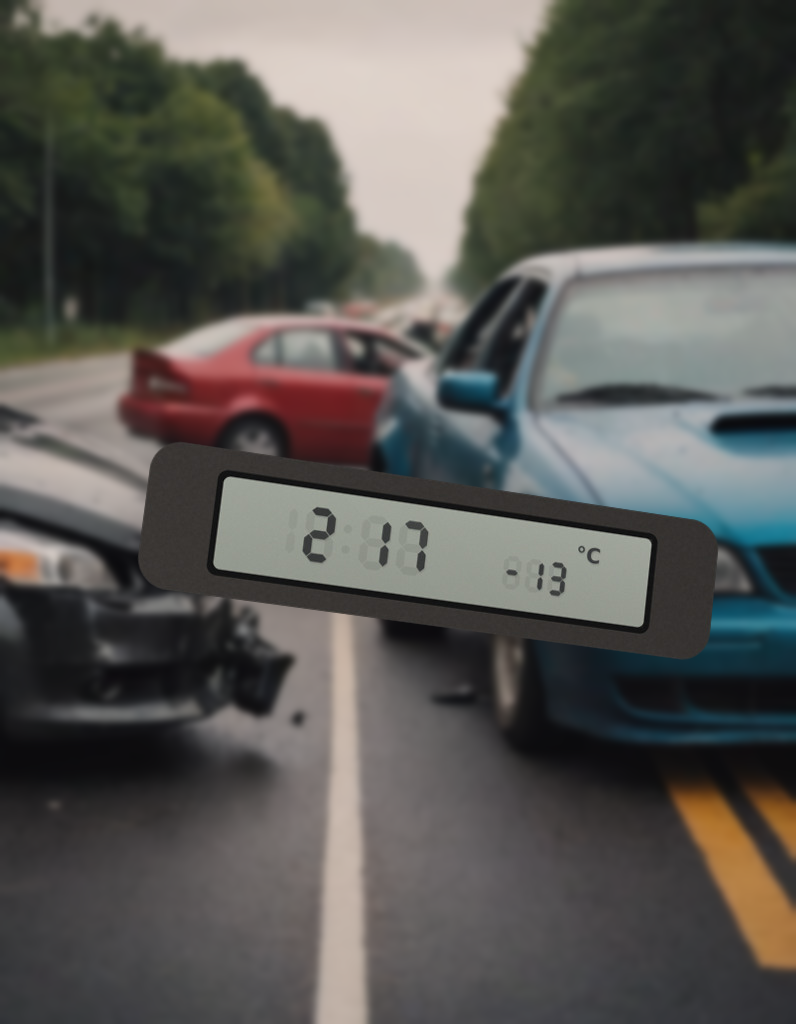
2:17
